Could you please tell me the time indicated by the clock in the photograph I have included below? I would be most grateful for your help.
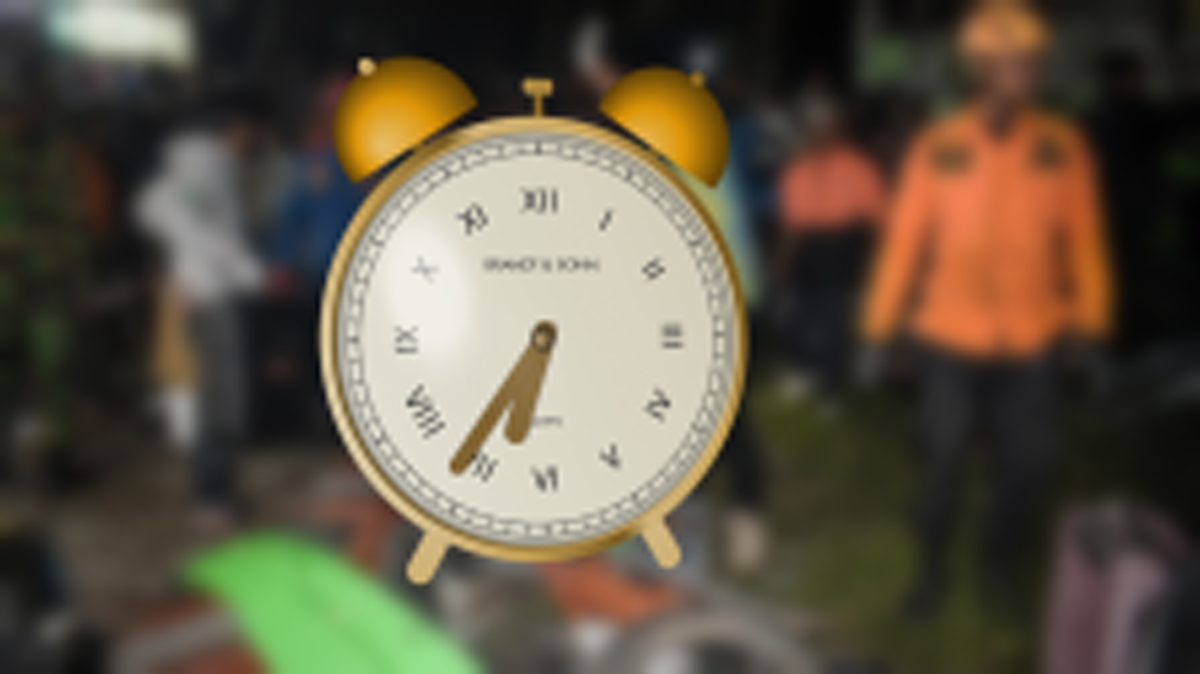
6:36
